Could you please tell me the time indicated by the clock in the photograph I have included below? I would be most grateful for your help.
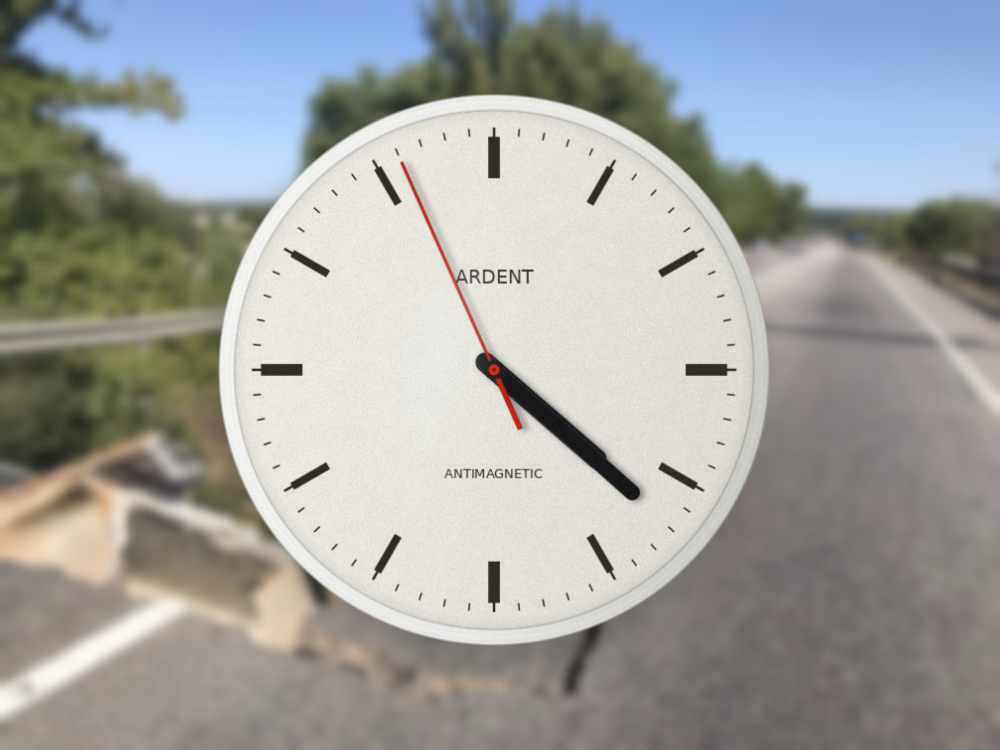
4:21:56
